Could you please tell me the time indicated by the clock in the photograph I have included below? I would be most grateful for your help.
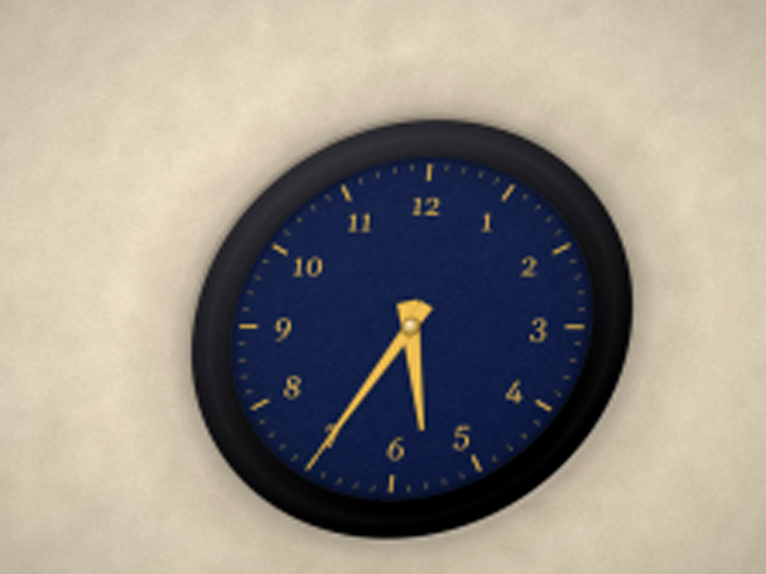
5:35
